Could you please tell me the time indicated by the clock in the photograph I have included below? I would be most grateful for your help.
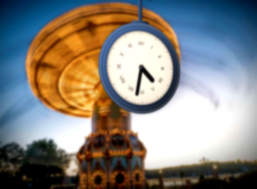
4:32
